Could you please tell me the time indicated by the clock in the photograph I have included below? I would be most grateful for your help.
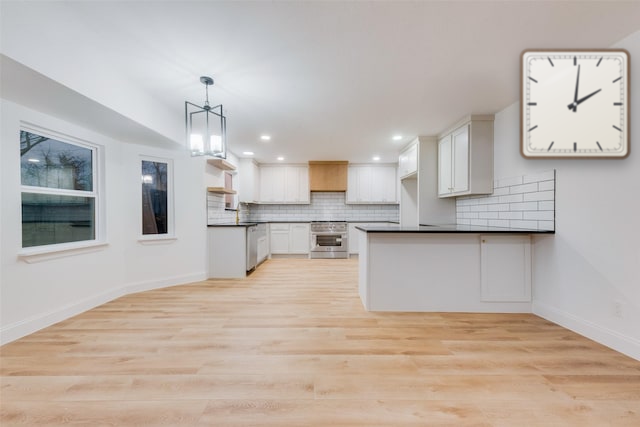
2:01
